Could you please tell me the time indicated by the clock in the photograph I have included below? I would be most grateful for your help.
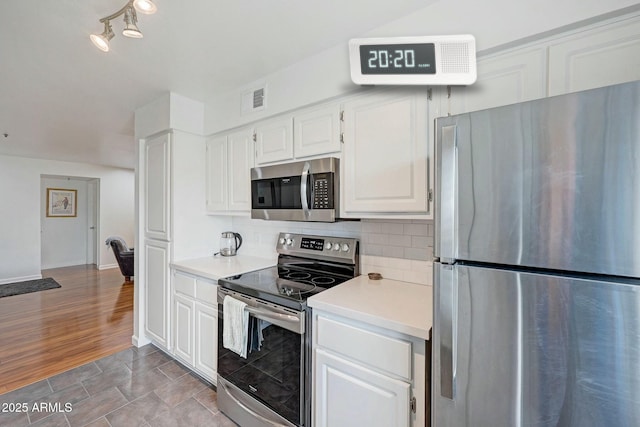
20:20
